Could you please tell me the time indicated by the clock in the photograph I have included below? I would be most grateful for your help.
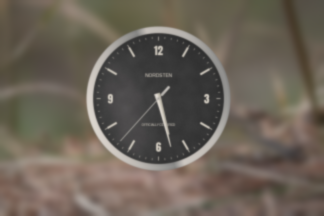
5:27:37
